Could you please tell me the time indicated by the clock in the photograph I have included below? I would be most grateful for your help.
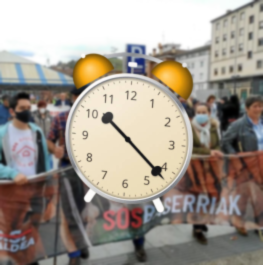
10:22
